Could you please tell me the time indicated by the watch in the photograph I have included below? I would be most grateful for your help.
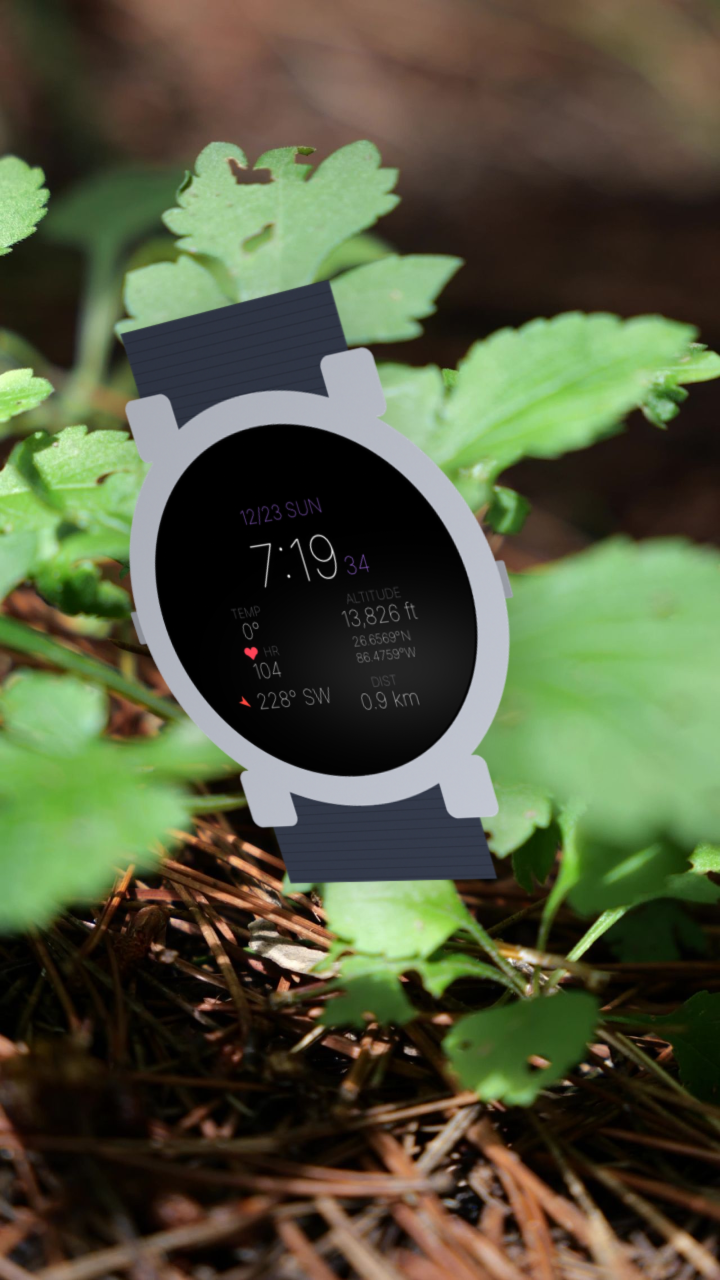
7:19:34
